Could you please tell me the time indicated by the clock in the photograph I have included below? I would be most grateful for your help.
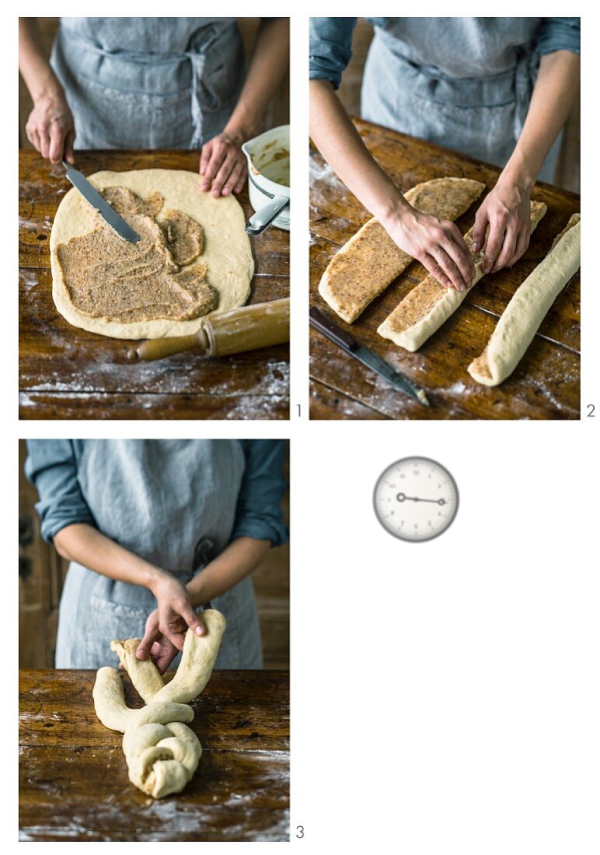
9:16
